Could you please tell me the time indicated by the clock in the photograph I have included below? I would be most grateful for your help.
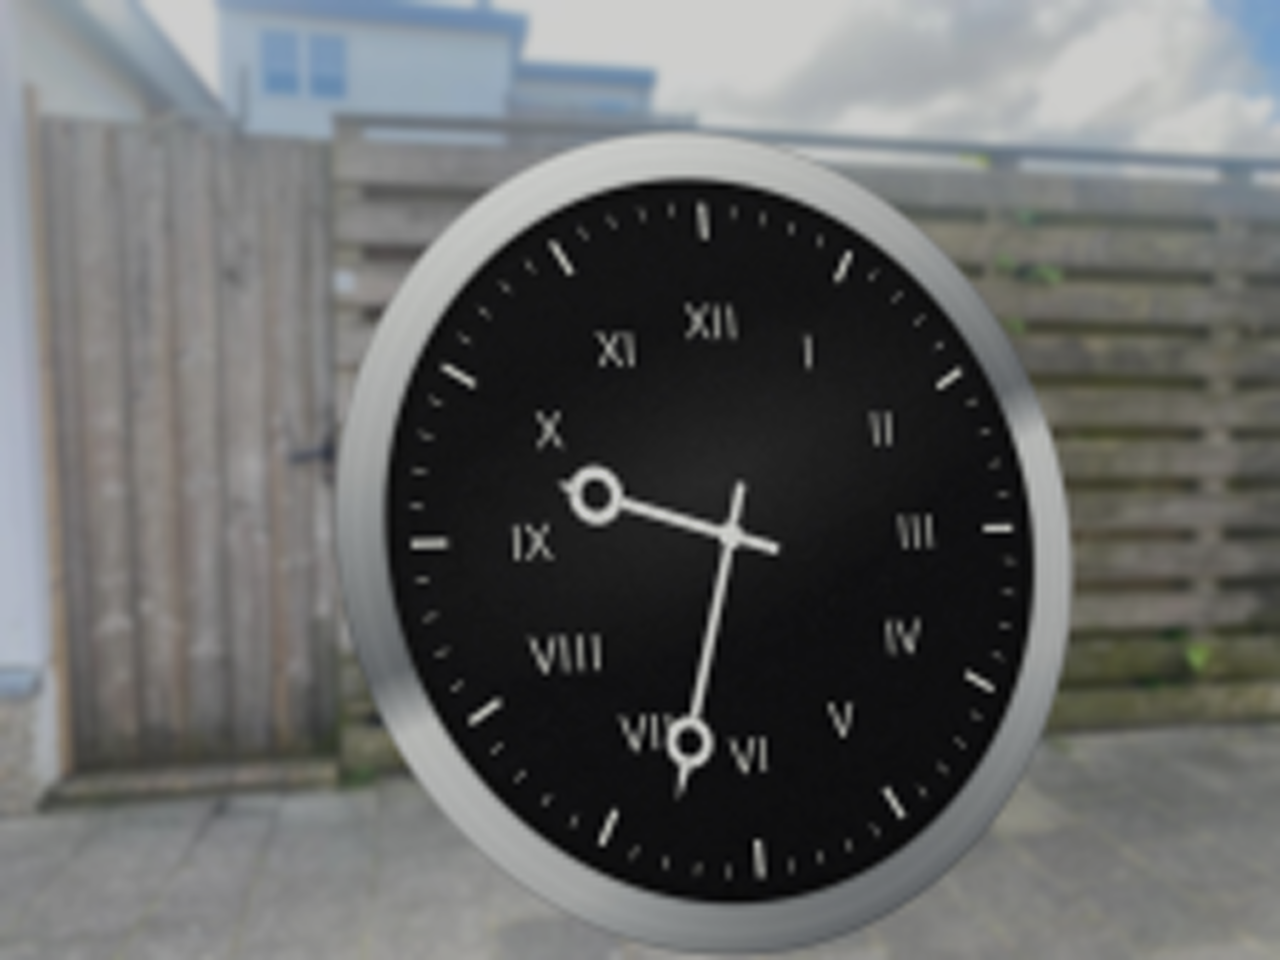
9:33
